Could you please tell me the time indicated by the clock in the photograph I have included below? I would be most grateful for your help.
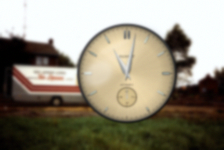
11:02
